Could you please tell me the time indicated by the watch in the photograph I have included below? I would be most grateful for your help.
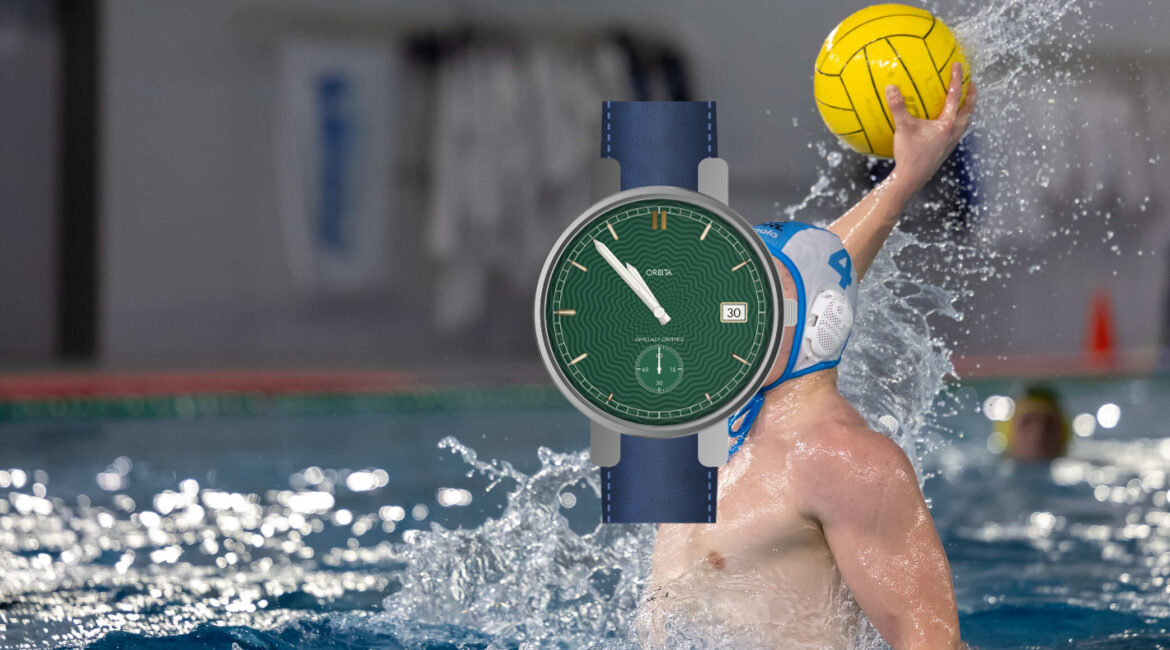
10:53
